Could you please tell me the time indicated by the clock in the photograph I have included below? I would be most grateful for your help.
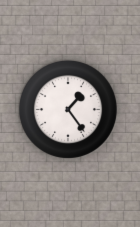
1:24
